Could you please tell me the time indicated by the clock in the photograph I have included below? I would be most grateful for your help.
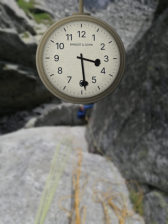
3:29
